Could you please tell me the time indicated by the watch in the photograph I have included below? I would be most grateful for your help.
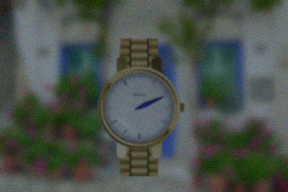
2:11
